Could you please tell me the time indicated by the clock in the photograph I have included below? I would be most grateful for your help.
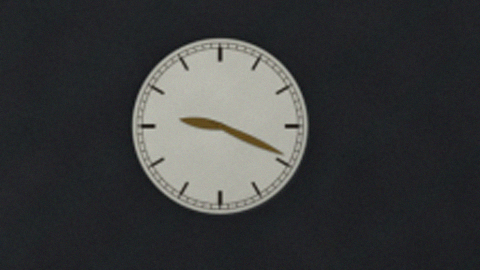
9:19
